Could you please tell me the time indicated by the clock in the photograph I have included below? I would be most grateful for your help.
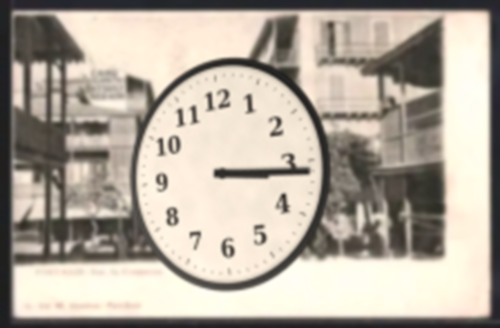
3:16
